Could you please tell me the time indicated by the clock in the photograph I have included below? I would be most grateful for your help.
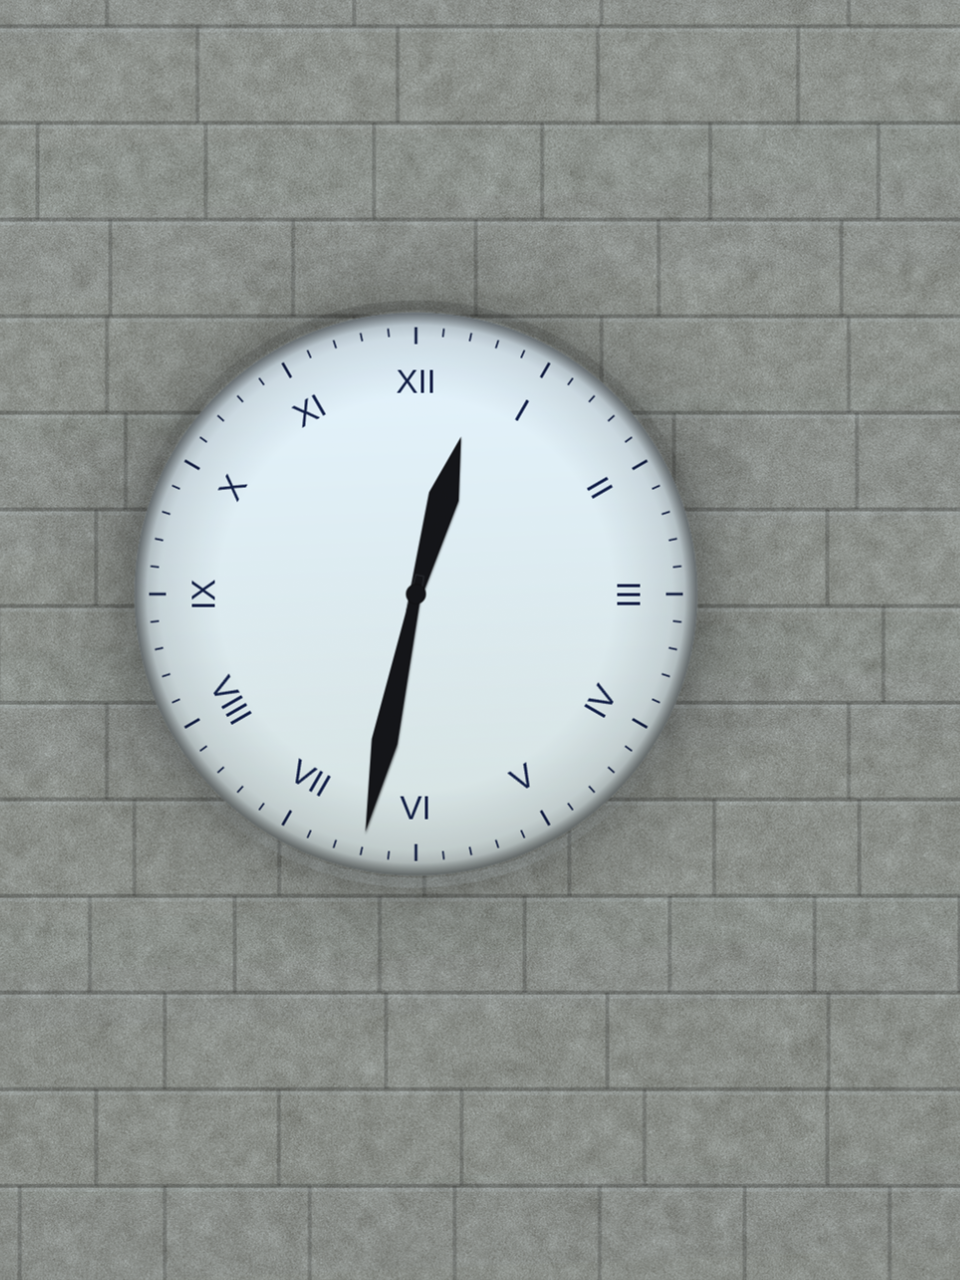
12:32
